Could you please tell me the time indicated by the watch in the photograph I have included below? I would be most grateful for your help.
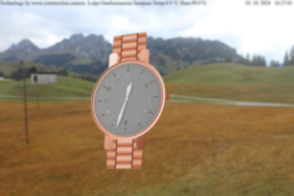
12:33
